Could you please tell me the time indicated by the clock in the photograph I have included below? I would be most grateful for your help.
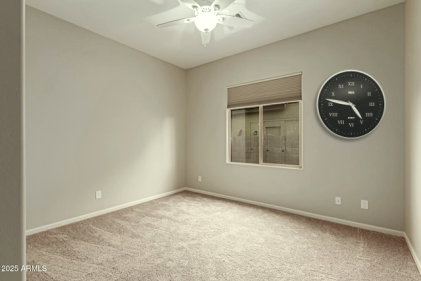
4:47
